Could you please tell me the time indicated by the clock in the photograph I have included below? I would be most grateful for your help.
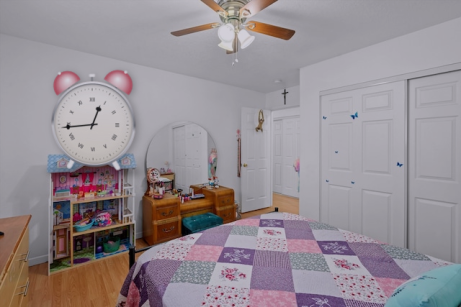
12:44
